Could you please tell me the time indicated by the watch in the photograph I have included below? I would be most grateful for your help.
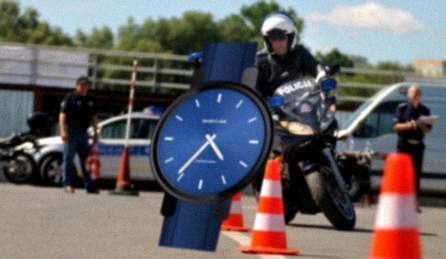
4:36
